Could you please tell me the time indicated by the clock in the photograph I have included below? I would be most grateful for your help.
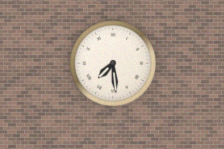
7:29
